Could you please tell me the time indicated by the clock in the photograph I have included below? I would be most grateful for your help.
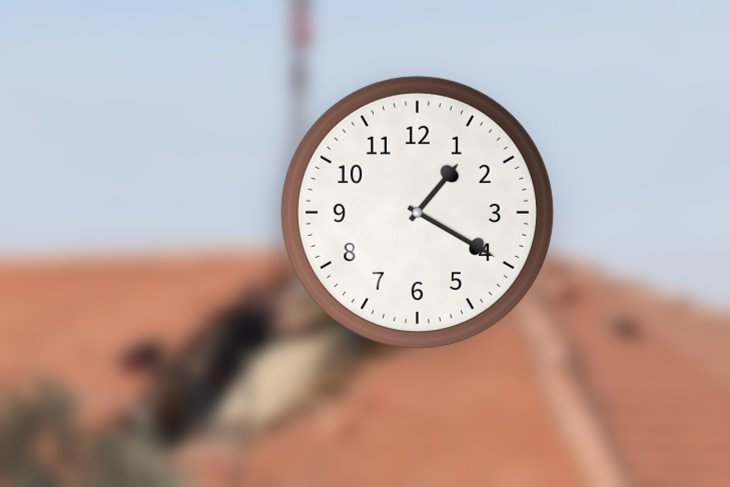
1:20
